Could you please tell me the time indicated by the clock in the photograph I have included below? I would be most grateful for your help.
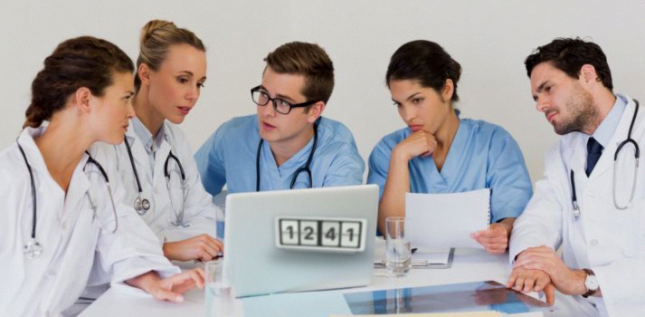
12:41
